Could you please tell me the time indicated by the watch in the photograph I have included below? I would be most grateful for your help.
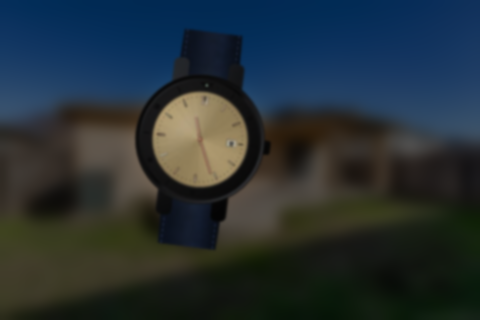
11:26
